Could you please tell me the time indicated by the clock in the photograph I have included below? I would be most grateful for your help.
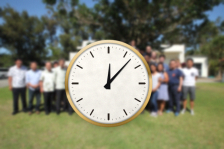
12:07
